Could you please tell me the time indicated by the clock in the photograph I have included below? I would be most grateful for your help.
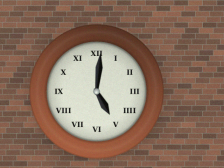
5:01
